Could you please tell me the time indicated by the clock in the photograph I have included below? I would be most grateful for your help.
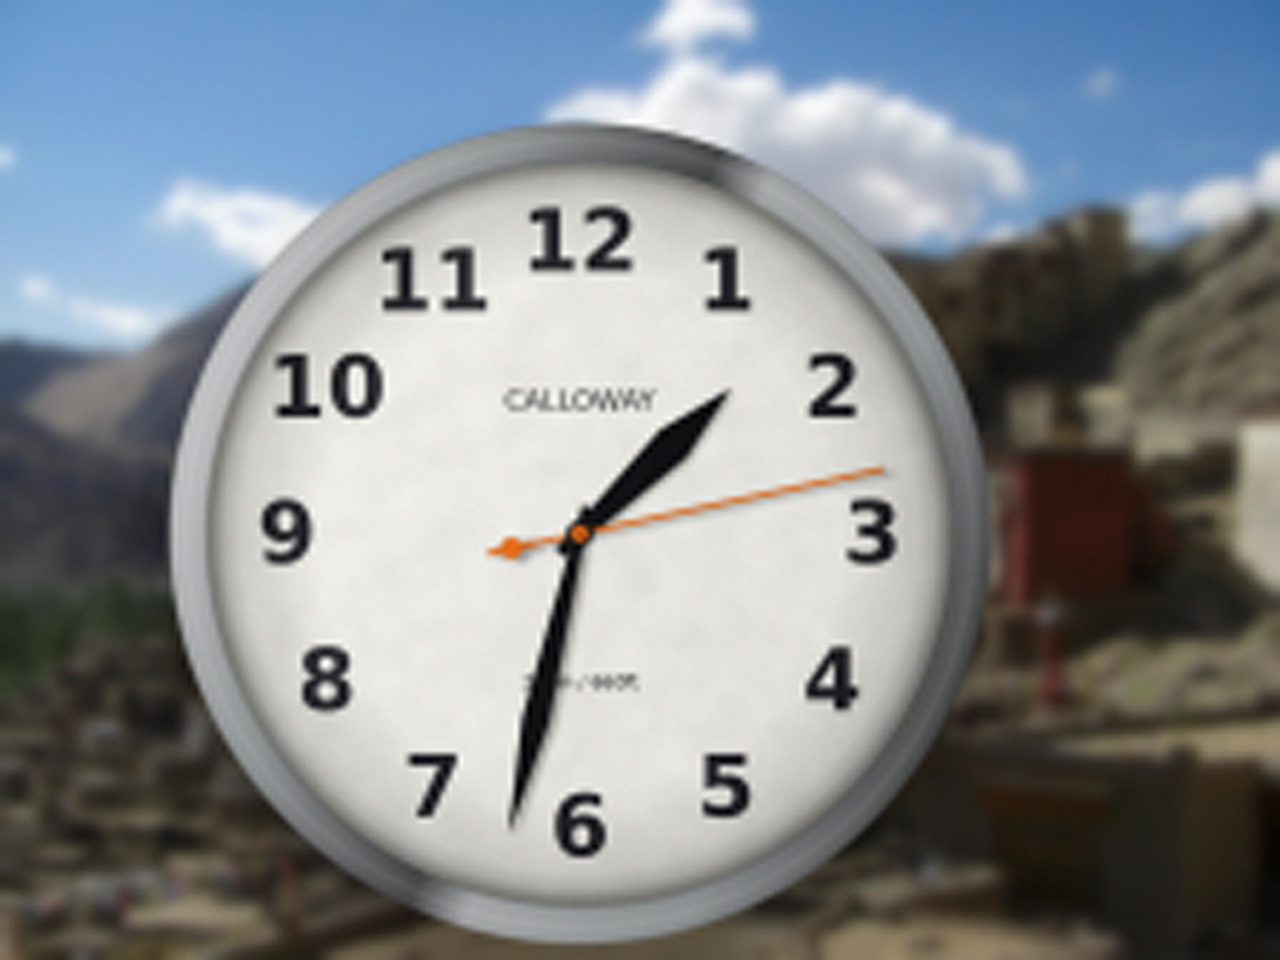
1:32:13
